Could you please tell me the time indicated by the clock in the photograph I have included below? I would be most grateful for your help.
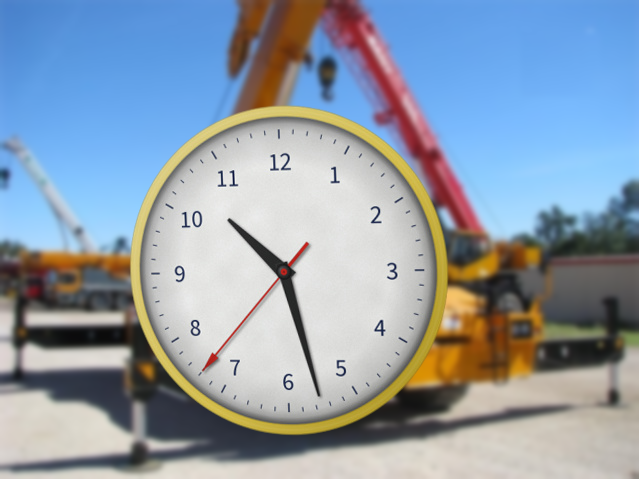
10:27:37
